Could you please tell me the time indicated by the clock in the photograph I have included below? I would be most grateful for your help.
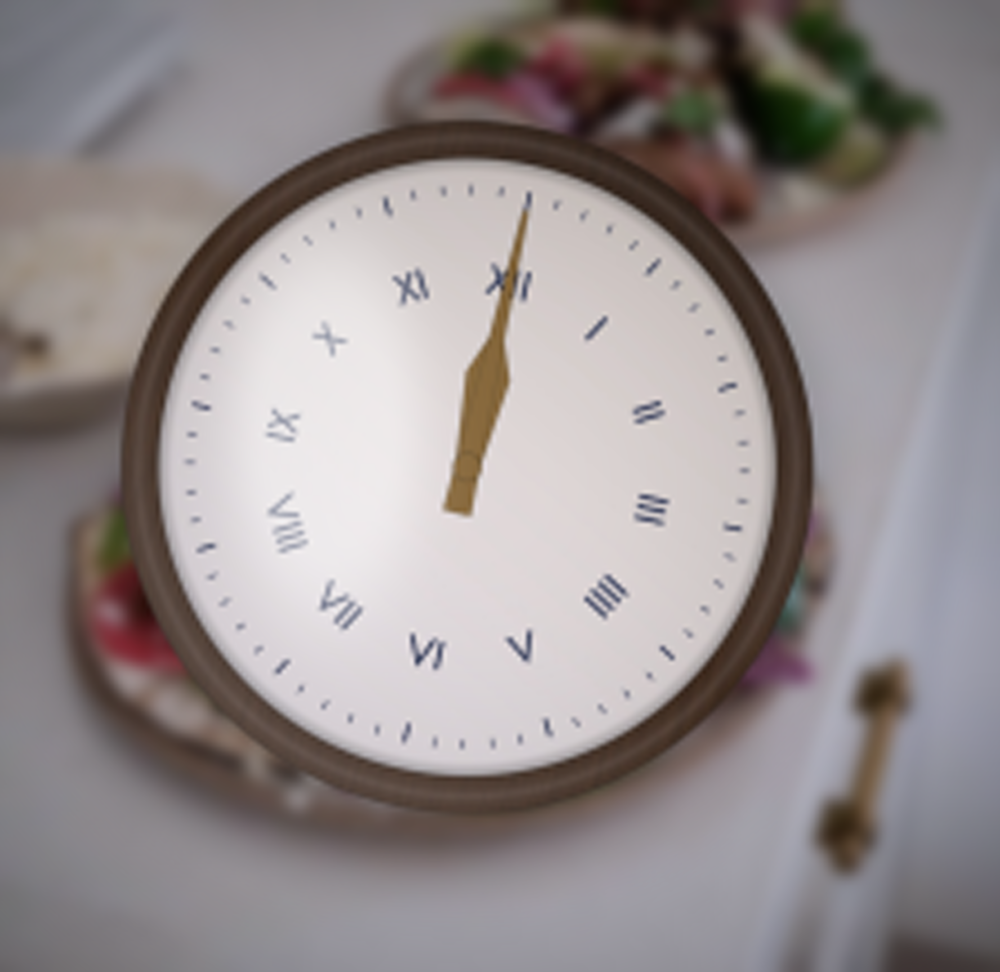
12:00
